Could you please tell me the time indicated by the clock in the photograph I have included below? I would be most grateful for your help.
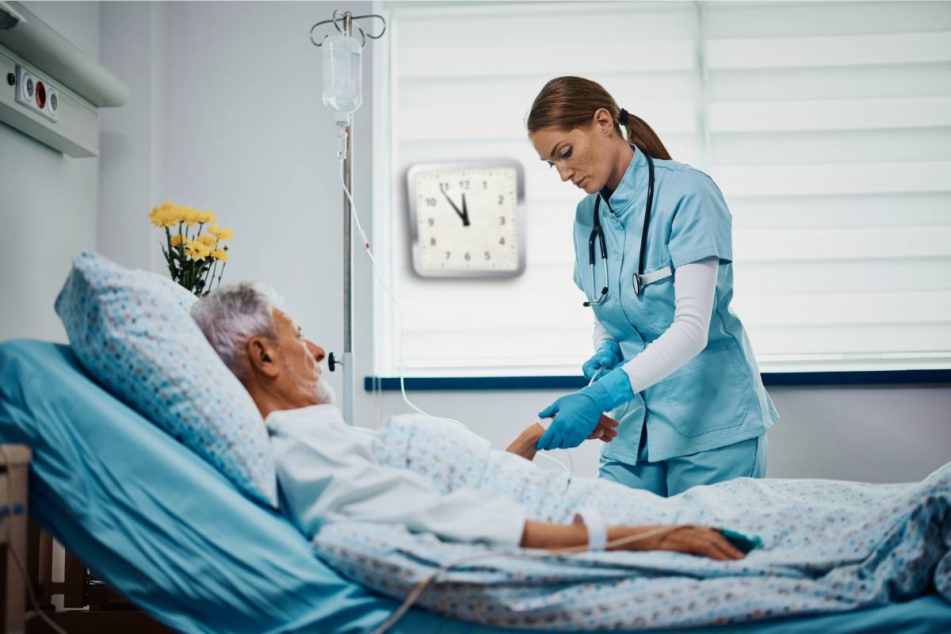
11:54
